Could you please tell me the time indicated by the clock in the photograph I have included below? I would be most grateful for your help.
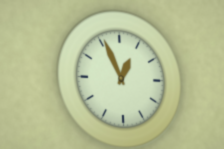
12:56
